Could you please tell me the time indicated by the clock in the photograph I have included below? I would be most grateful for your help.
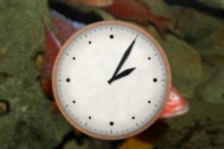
2:05
